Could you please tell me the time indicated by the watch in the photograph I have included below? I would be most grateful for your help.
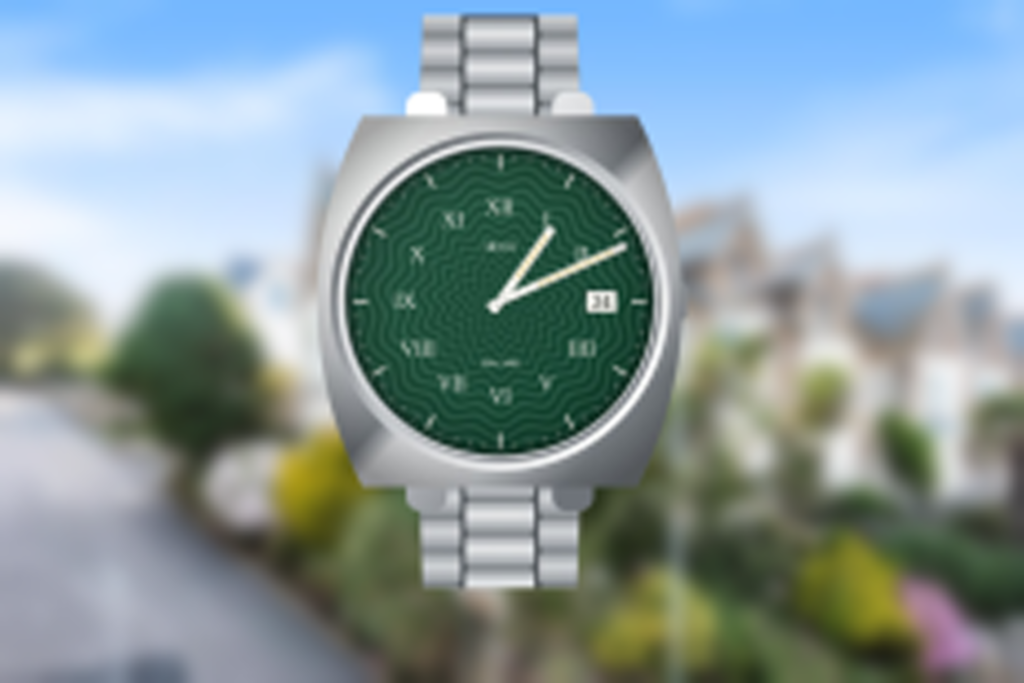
1:11
